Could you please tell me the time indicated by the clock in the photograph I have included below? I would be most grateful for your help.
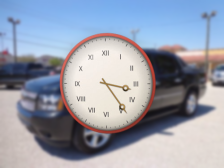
3:24
